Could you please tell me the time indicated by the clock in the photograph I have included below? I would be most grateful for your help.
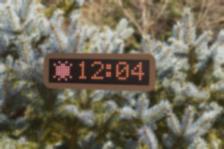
12:04
